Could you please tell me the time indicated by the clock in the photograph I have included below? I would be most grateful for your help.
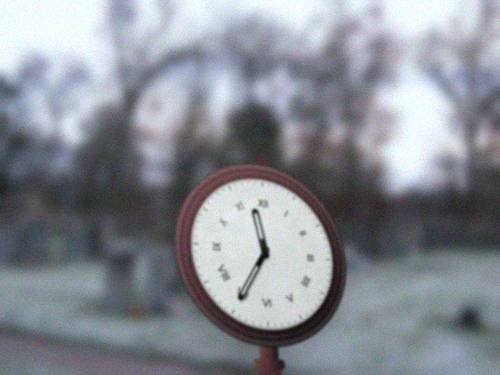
11:35
